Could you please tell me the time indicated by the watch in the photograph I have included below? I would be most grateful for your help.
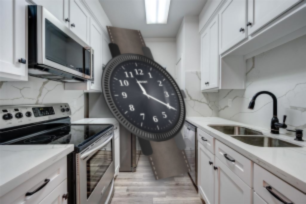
11:20
